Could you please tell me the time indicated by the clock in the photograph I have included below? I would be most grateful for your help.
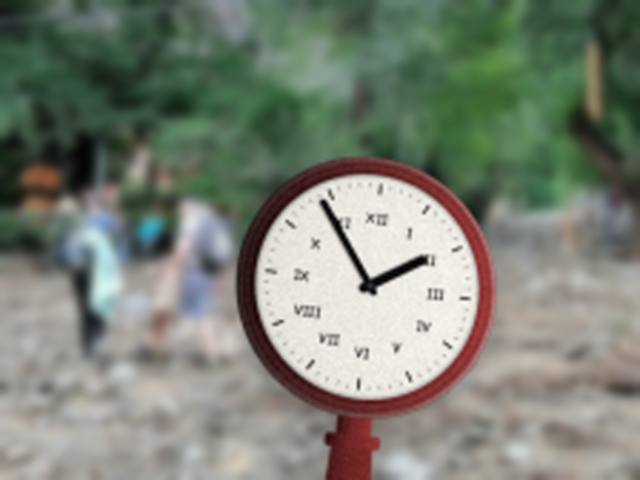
1:54
